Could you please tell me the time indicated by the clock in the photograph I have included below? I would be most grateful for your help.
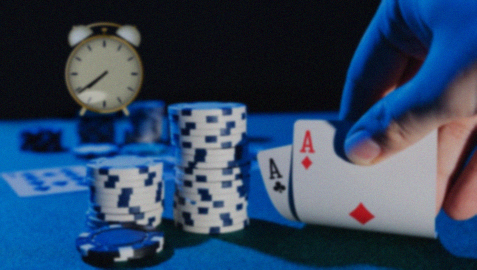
7:39
